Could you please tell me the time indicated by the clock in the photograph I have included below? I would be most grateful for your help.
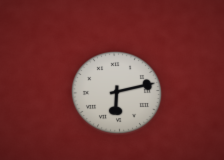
6:13
